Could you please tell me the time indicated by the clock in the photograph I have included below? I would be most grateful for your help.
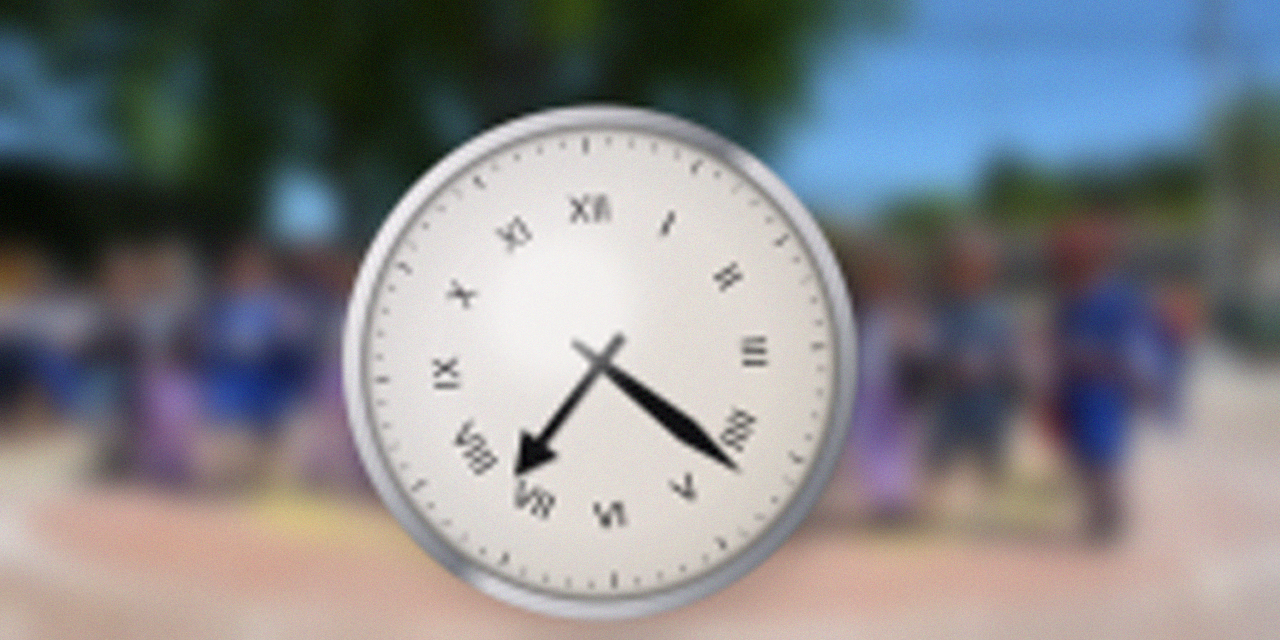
7:22
